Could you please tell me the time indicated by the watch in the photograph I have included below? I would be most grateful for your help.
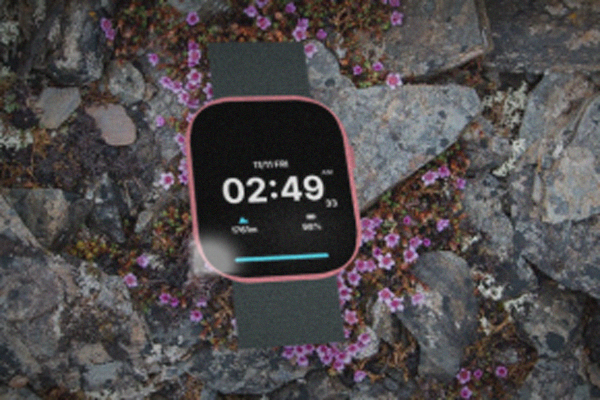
2:49
